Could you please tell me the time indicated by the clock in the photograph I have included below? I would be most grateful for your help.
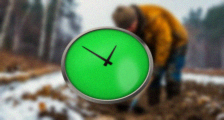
12:51
